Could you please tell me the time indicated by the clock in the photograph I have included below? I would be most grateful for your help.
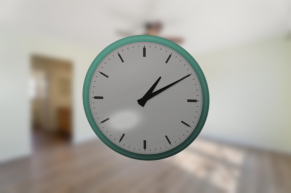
1:10
